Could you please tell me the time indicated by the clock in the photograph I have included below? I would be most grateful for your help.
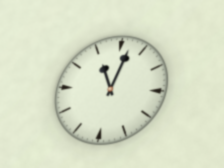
11:02
